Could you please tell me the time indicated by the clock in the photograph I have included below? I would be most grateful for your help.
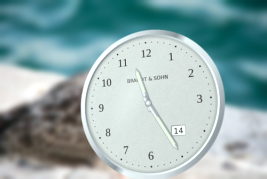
11:25
